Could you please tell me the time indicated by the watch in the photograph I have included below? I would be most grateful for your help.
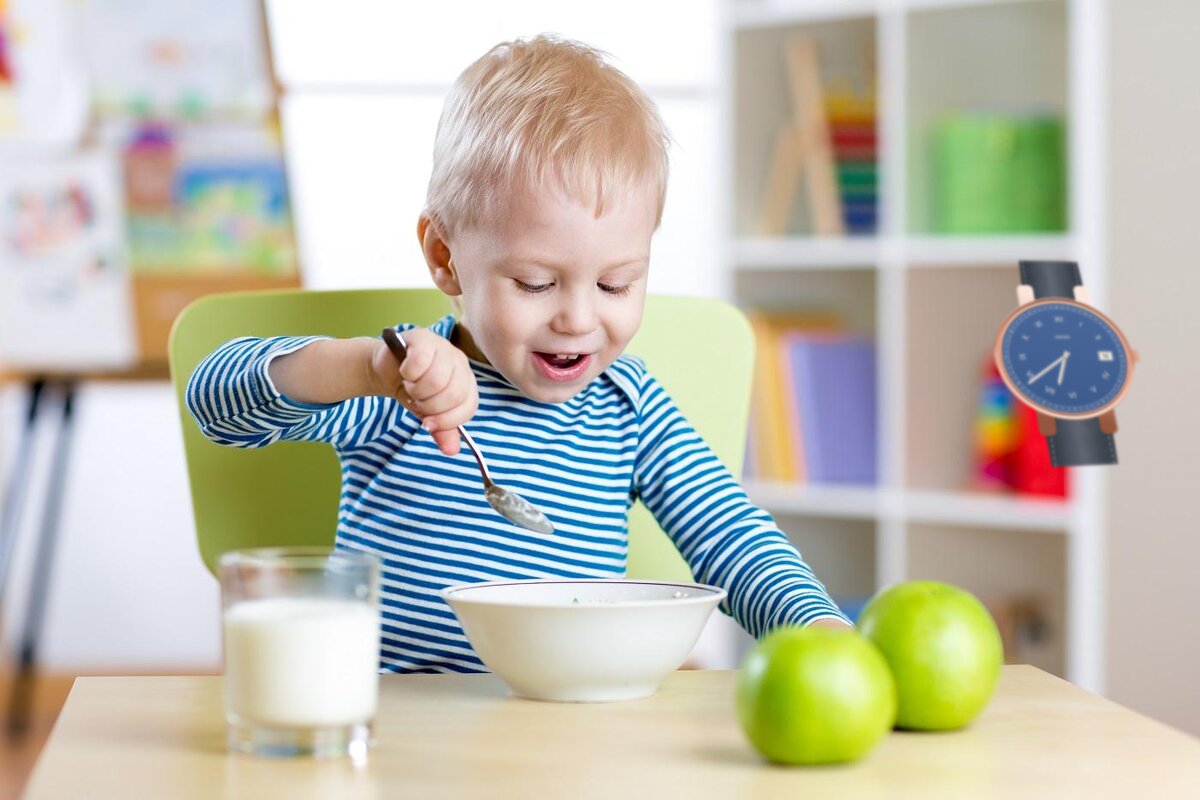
6:39
